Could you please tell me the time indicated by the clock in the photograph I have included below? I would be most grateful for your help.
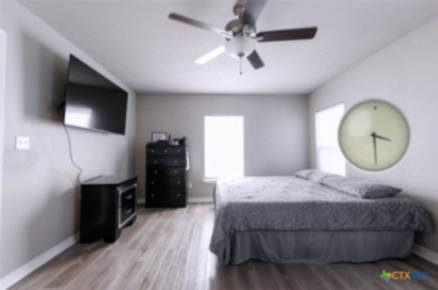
3:29
